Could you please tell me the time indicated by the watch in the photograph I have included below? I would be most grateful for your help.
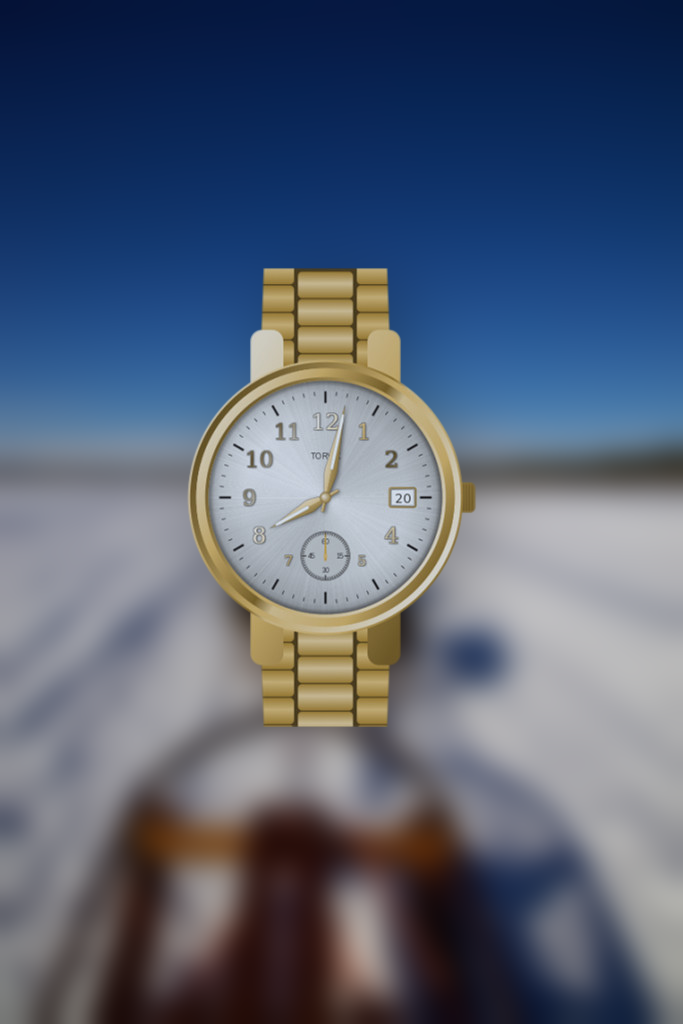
8:02
